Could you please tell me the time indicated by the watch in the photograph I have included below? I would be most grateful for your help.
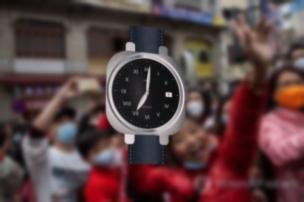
7:01
